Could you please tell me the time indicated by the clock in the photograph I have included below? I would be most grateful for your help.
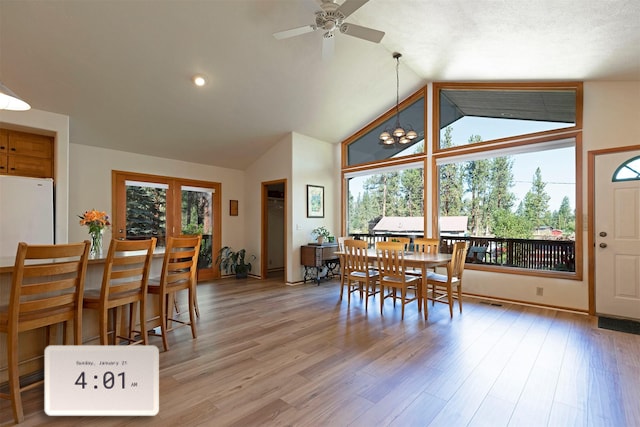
4:01
